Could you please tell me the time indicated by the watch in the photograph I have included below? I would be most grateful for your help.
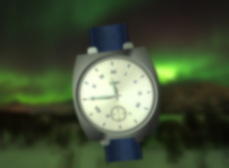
11:45
